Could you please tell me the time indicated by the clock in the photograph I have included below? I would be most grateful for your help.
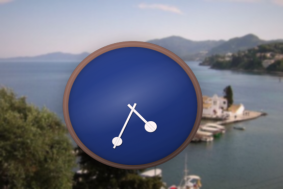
4:34
